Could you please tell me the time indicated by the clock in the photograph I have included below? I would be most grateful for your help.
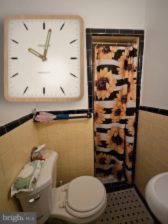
10:02
